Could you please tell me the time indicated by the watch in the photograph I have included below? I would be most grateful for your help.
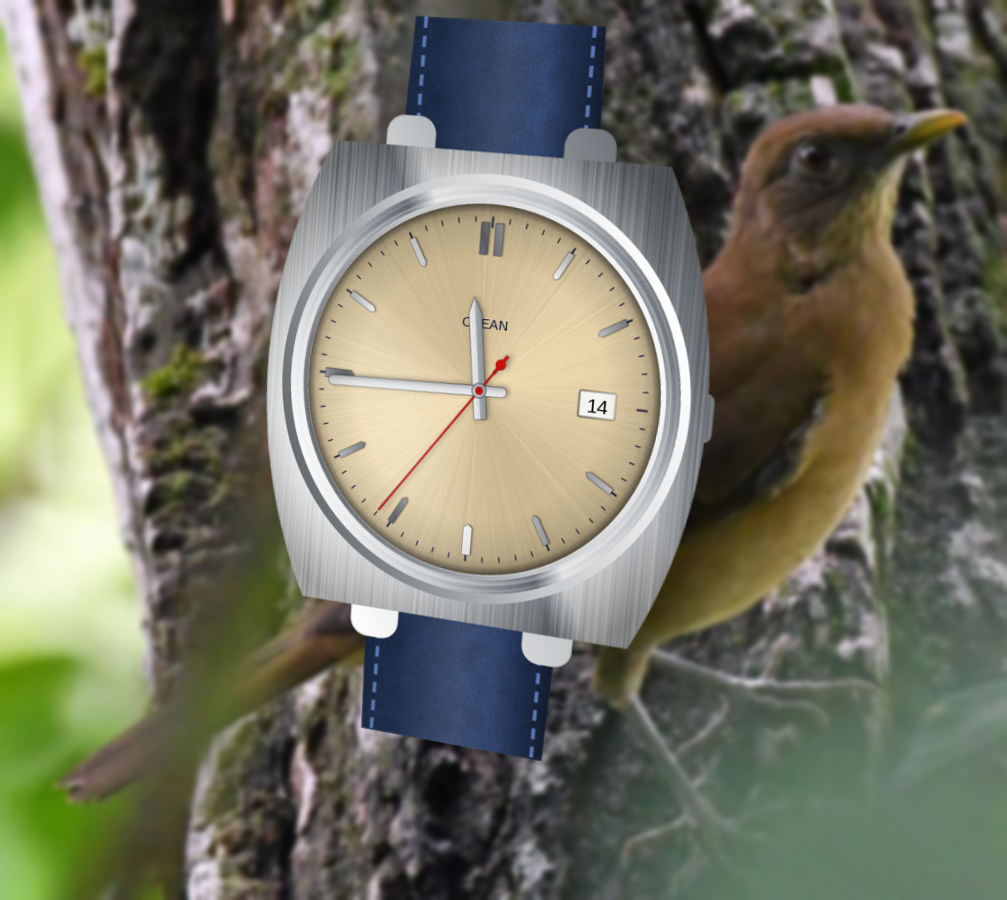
11:44:36
